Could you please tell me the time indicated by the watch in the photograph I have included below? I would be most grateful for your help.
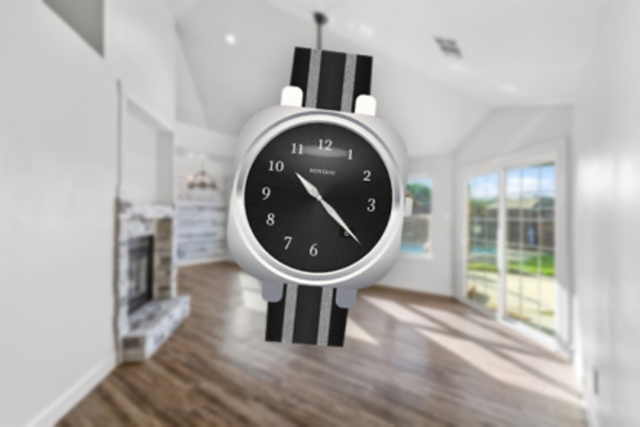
10:22
